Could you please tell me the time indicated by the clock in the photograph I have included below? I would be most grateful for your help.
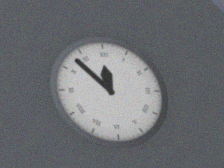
11:53
